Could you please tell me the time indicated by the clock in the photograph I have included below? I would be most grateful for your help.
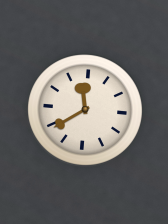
11:39
